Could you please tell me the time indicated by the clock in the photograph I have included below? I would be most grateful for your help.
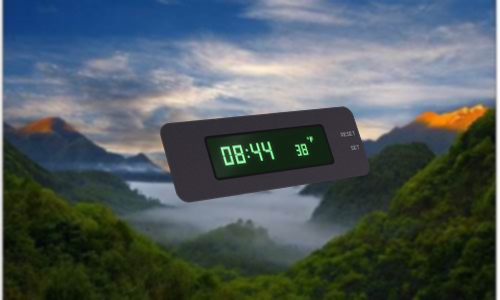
8:44
